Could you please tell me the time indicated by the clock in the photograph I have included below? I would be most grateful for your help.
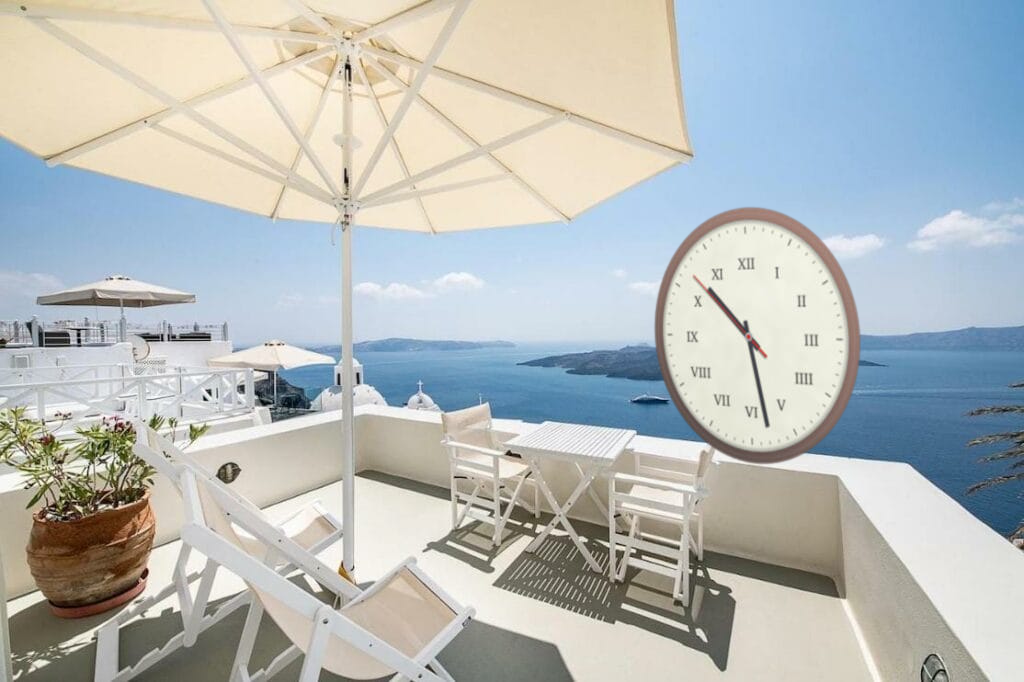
10:27:52
